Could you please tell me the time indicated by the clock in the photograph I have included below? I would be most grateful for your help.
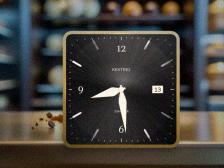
8:29
